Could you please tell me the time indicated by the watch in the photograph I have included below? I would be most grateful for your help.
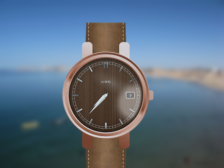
7:37
